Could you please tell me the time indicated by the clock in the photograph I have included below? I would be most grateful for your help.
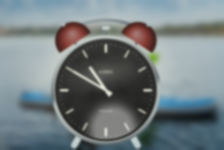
10:50
